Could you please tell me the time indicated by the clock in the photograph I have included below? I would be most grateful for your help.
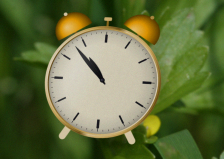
10:53
